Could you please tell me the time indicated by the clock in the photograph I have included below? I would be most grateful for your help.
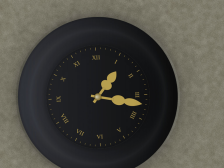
1:17
